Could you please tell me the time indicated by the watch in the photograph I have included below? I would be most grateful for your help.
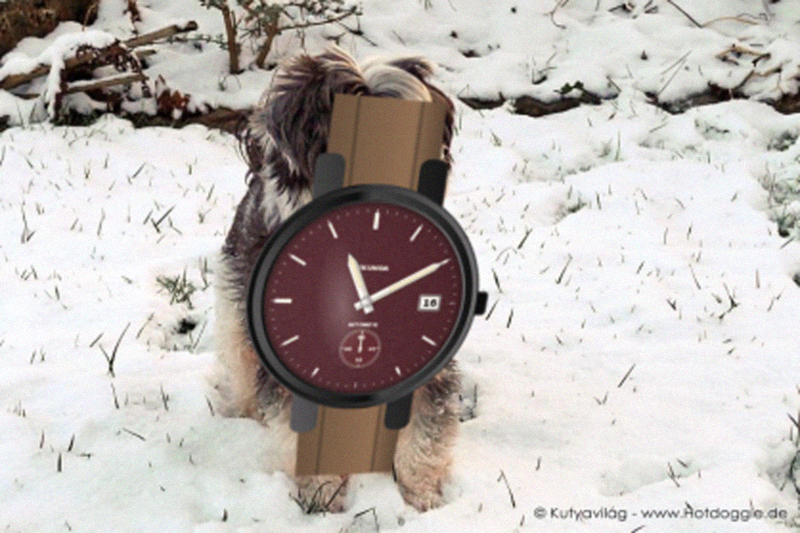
11:10
